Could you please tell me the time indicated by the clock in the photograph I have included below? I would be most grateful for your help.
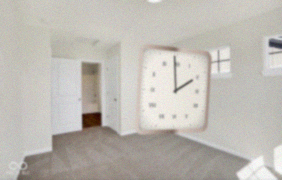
1:59
